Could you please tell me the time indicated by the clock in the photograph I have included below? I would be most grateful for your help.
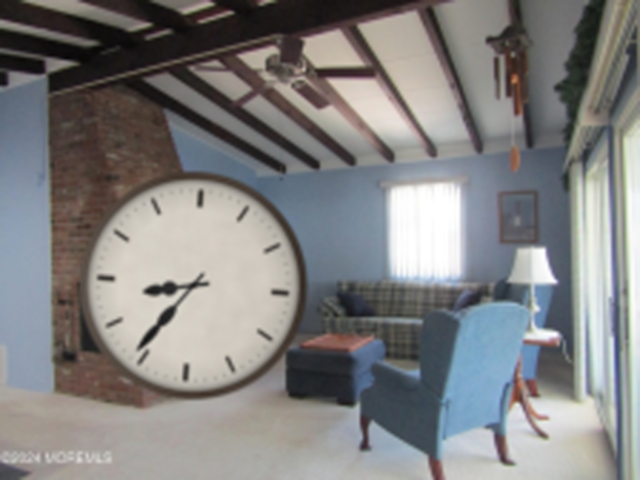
8:36
